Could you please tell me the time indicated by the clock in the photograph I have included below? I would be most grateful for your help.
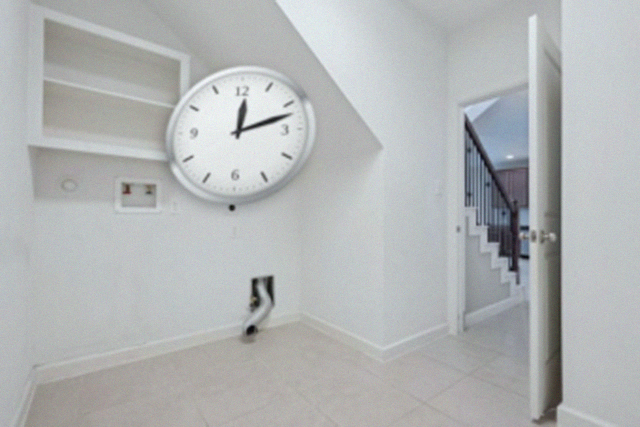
12:12
